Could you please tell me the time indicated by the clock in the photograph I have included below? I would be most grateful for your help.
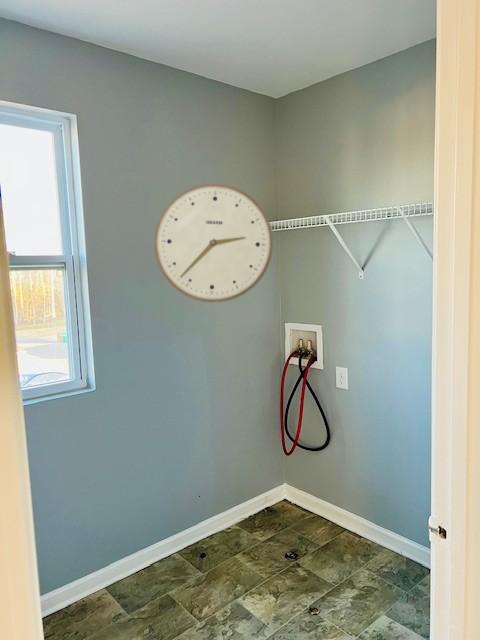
2:37
